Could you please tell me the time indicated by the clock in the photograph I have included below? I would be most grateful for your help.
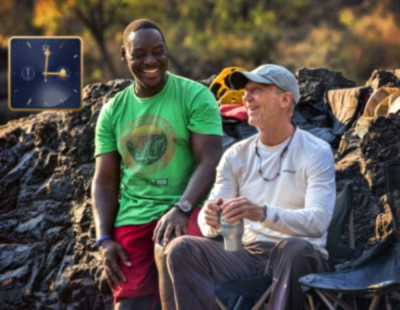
3:01
